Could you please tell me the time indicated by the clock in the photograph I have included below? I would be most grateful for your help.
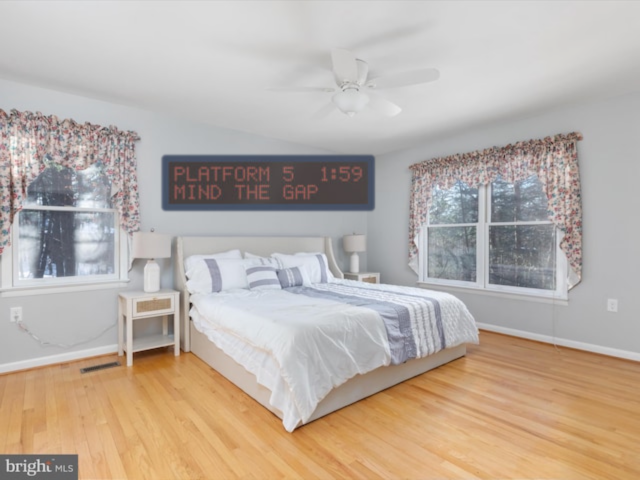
1:59
